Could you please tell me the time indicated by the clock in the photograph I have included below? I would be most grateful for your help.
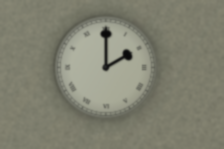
2:00
